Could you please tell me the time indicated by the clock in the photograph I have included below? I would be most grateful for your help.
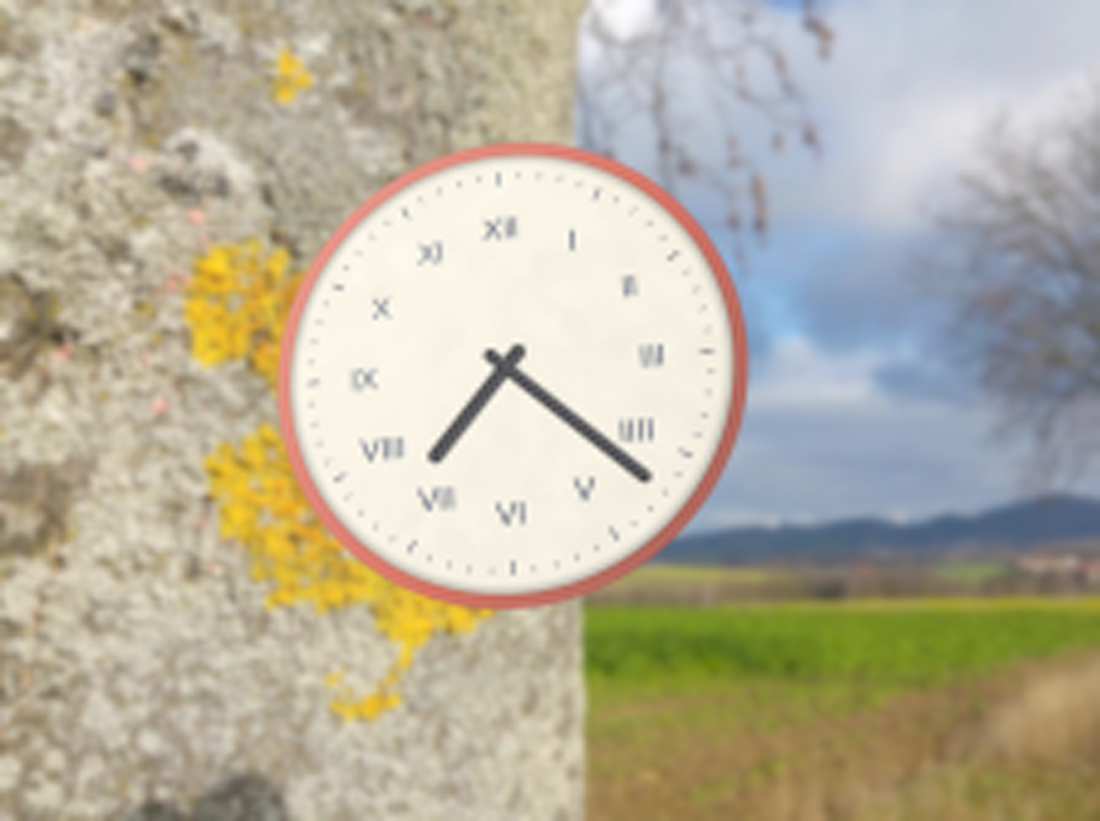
7:22
